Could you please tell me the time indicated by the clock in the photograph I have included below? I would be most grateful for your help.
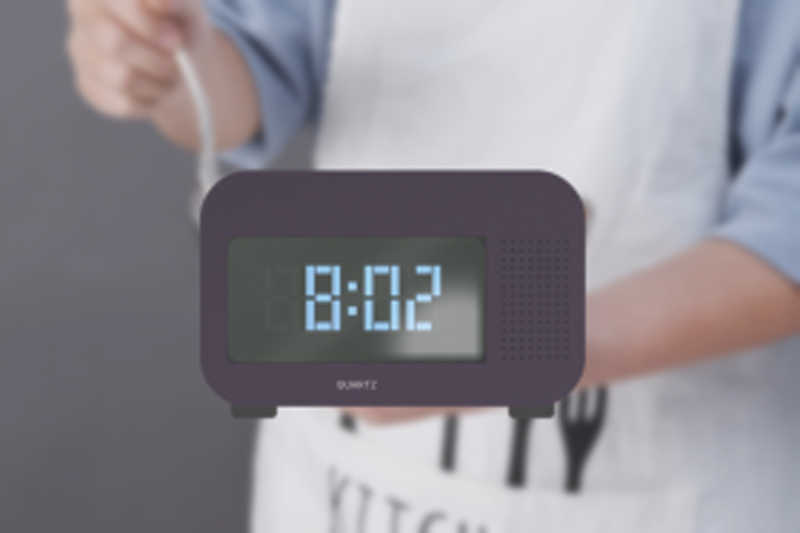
8:02
